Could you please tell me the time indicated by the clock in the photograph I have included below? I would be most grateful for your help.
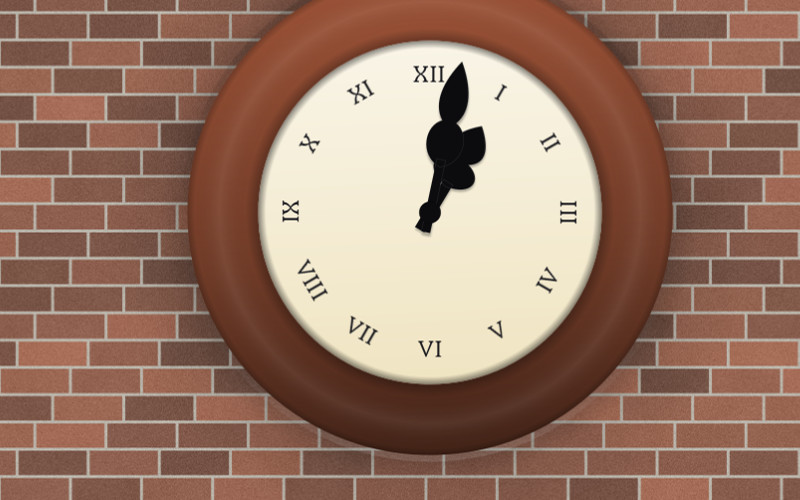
1:02
